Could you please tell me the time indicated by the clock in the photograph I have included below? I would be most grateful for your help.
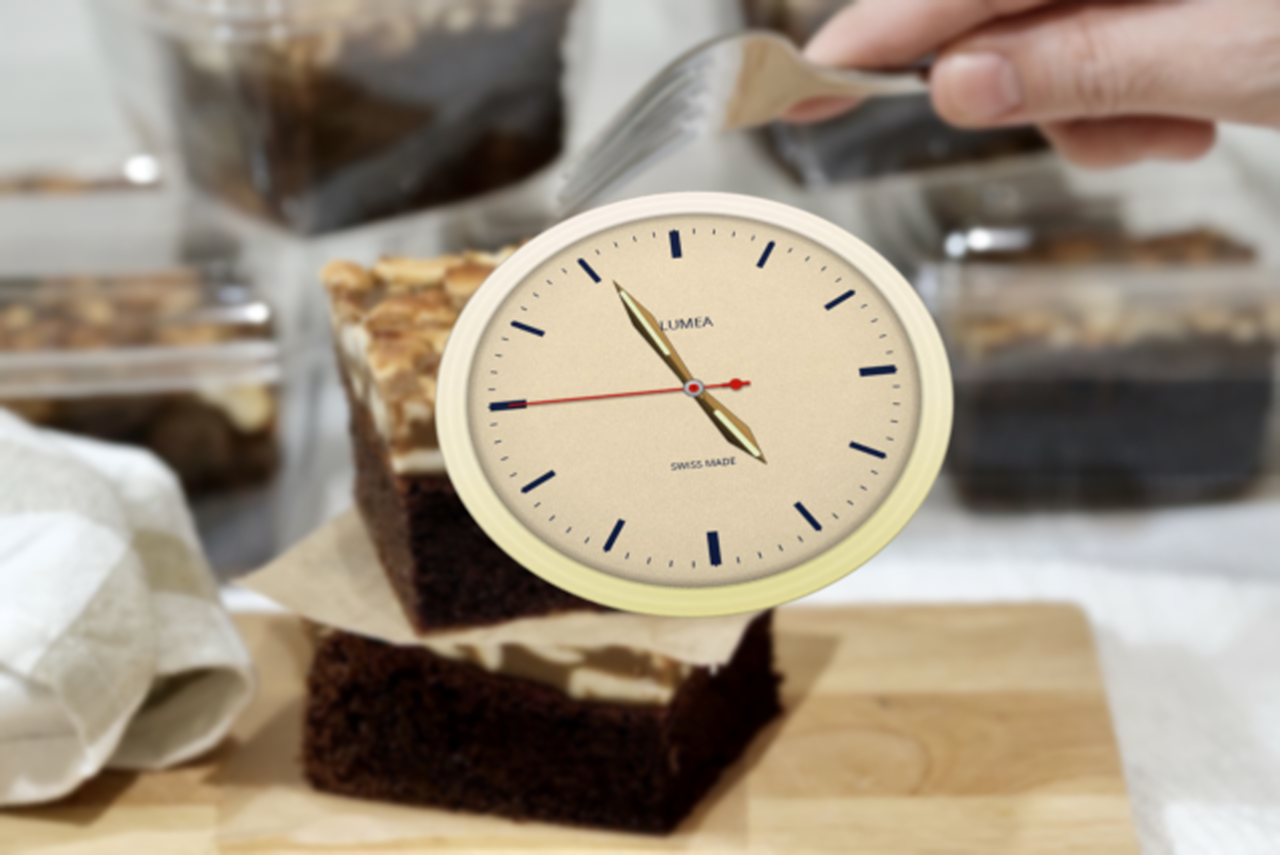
4:55:45
